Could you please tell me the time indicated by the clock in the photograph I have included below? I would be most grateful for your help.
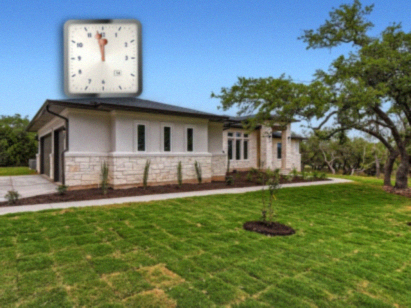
11:58
